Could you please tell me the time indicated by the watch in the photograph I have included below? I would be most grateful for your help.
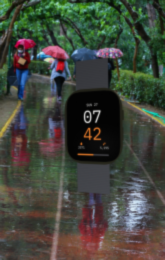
7:42
